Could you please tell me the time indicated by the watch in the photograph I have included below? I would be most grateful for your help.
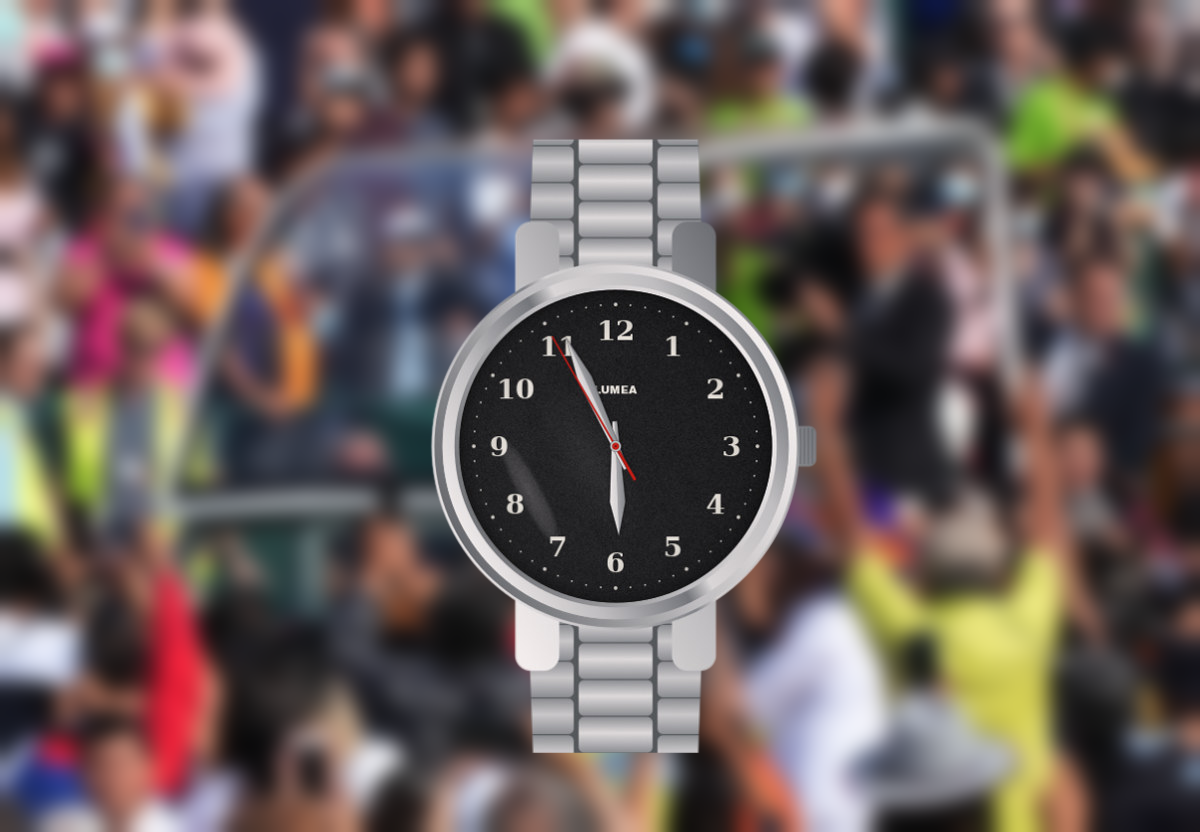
5:55:55
